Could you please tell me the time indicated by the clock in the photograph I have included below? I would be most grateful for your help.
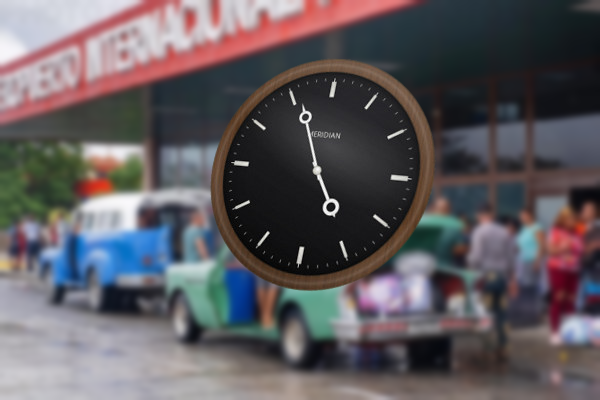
4:56
